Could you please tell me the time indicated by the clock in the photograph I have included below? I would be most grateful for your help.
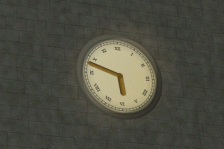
5:48
